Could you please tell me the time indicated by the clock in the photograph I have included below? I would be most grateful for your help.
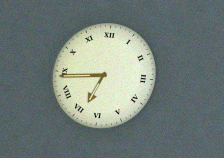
6:44
